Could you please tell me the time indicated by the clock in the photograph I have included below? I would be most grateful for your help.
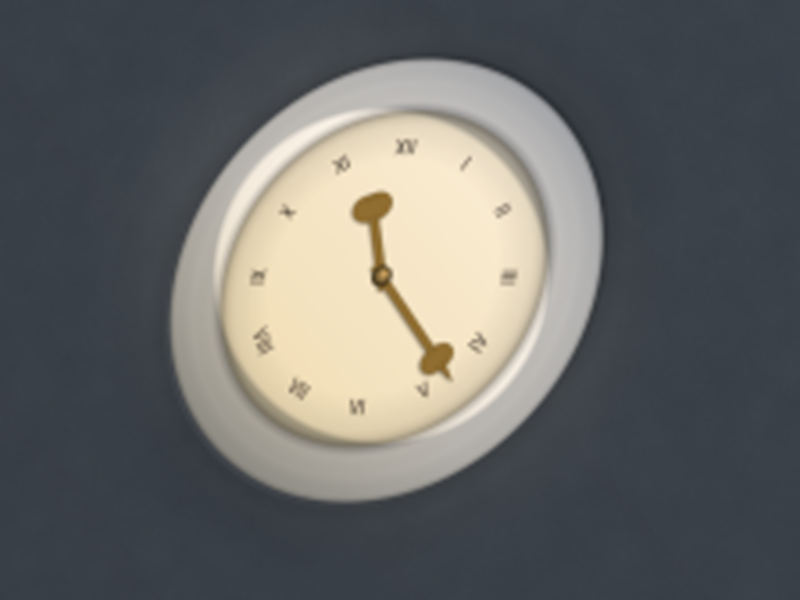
11:23
